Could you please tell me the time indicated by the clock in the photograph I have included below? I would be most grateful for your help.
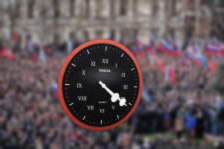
4:21
